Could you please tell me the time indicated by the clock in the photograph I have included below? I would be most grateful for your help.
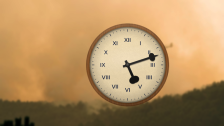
5:12
